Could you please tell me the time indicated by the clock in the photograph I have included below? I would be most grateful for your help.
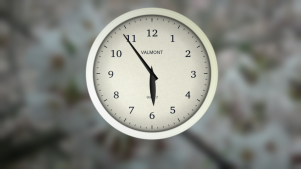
5:54
